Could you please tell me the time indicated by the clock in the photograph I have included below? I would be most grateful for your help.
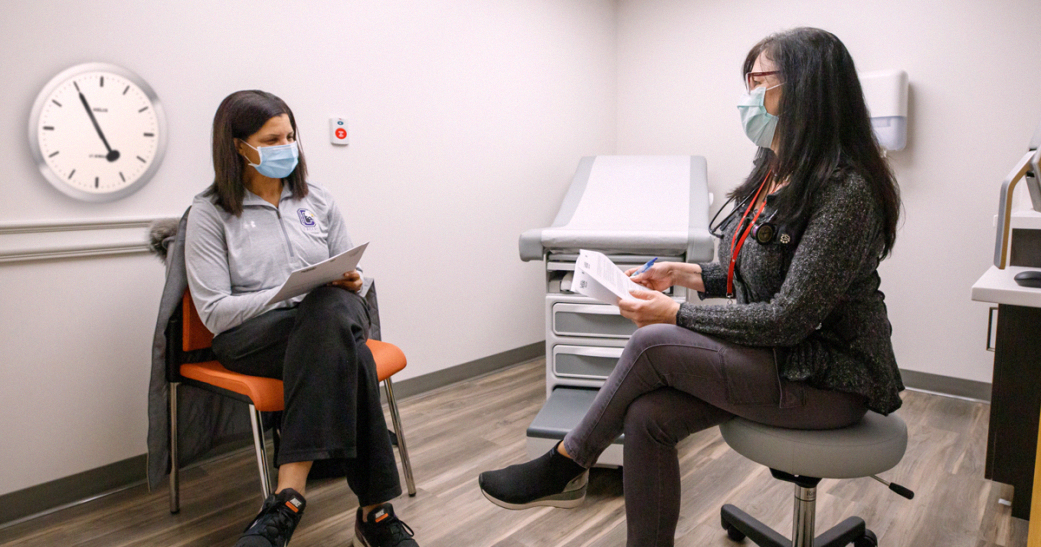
4:55
